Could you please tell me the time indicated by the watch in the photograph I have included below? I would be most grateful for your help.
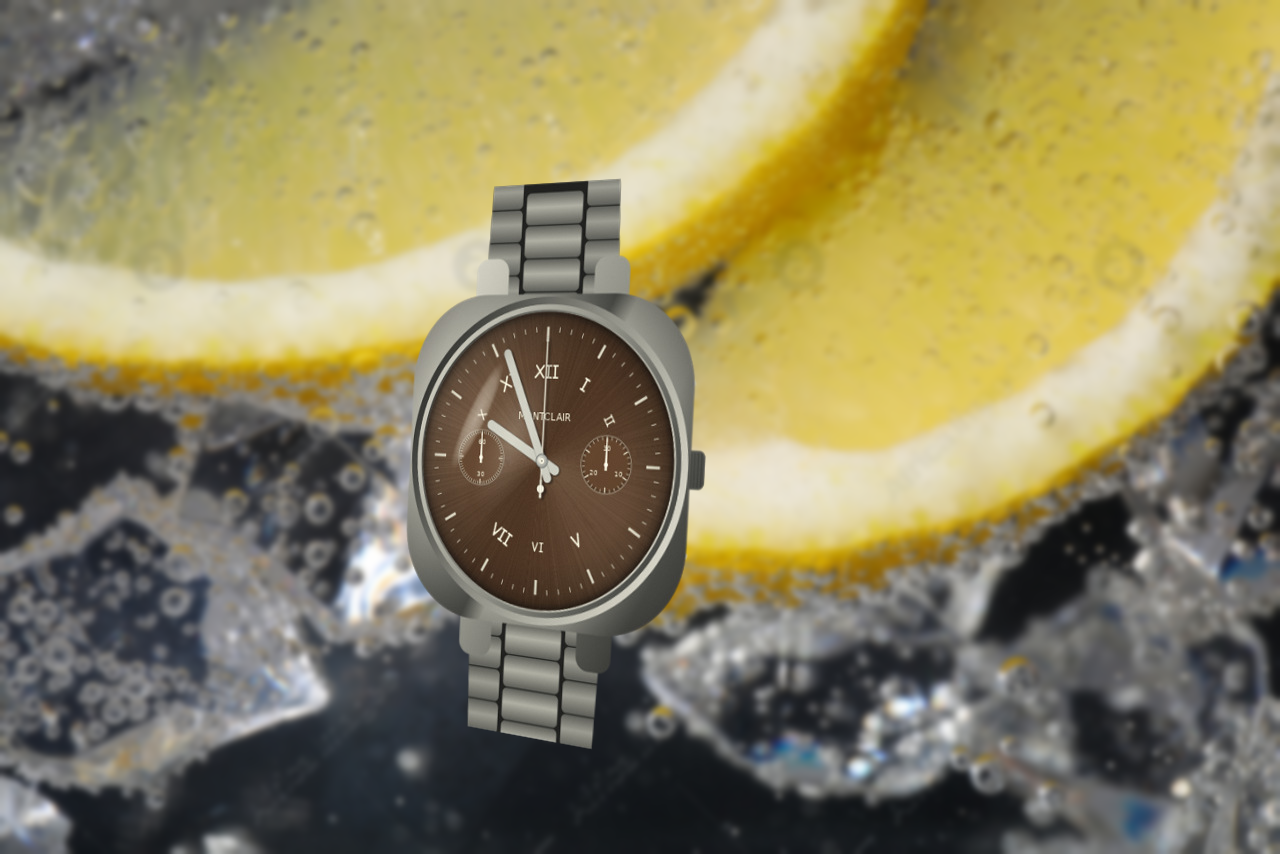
9:56
